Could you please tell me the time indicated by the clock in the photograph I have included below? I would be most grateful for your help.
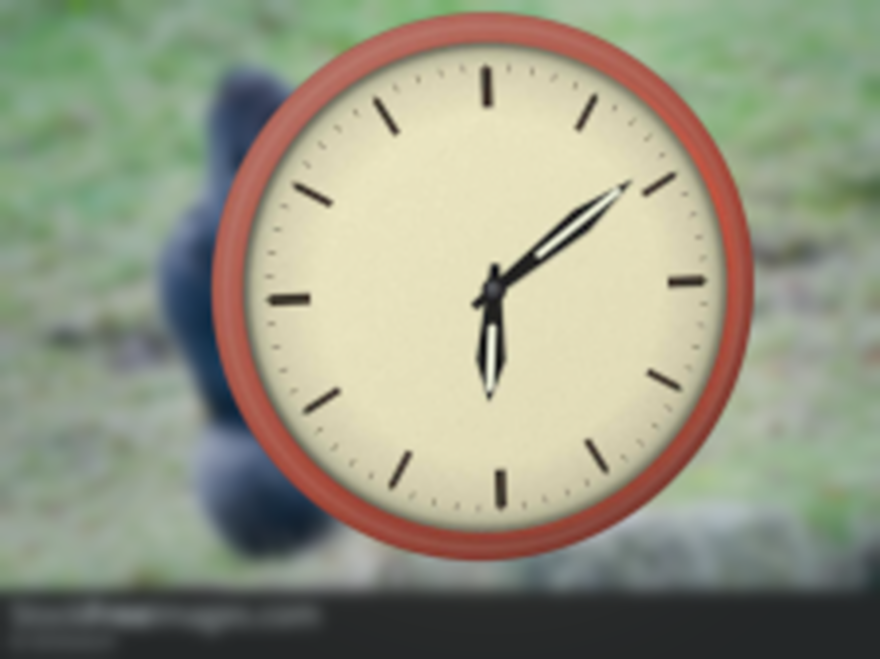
6:09
